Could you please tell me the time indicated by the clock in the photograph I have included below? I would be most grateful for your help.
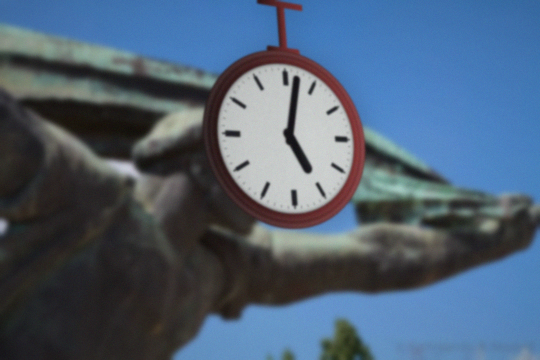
5:02
